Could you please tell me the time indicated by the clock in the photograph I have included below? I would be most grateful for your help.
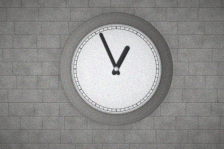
12:56
